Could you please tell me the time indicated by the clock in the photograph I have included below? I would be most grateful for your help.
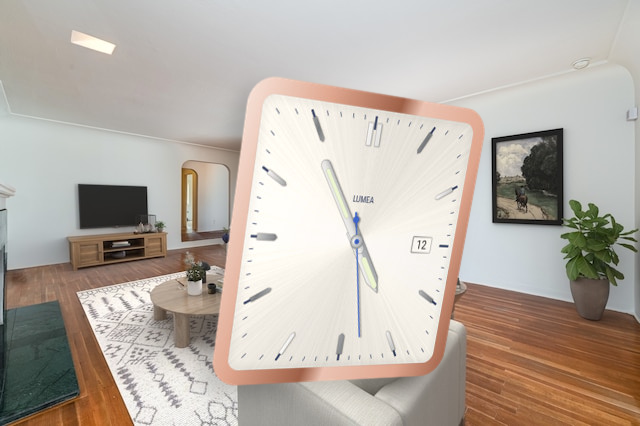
4:54:28
